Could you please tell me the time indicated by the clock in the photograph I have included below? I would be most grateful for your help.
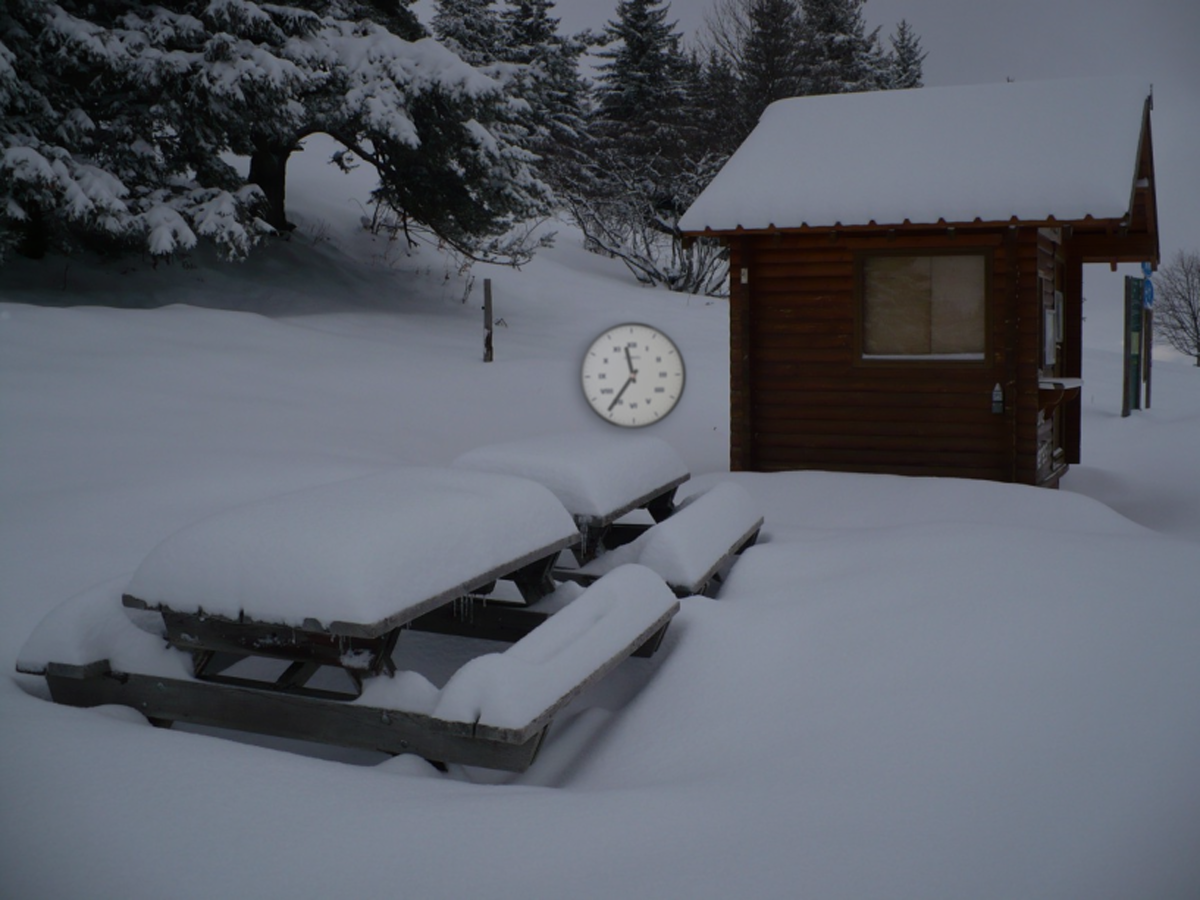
11:36
